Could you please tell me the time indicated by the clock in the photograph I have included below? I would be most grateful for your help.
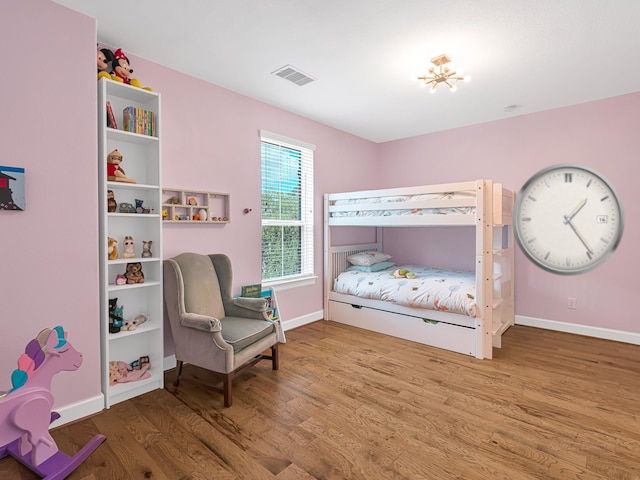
1:24
